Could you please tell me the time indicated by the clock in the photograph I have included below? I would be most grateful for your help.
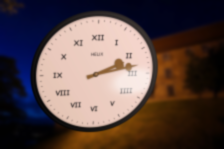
2:13
